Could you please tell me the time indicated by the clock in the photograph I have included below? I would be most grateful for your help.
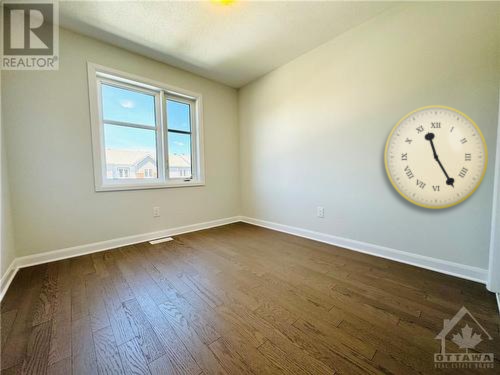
11:25
